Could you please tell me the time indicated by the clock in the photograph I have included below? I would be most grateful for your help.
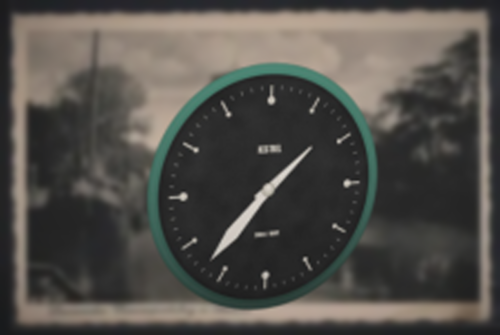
1:37
